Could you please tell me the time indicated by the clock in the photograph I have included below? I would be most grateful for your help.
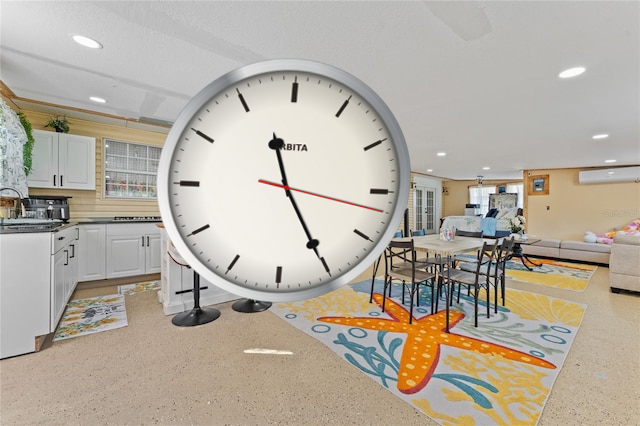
11:25:17
